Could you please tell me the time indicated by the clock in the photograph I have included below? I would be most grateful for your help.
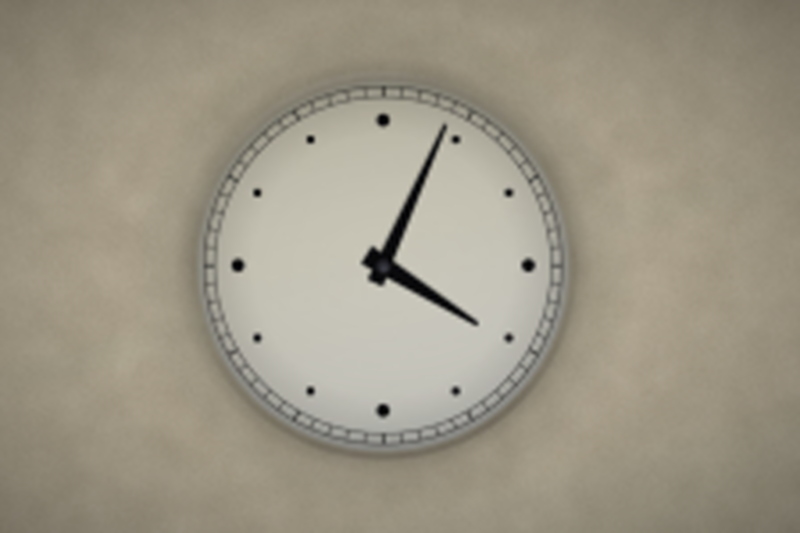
4:04
